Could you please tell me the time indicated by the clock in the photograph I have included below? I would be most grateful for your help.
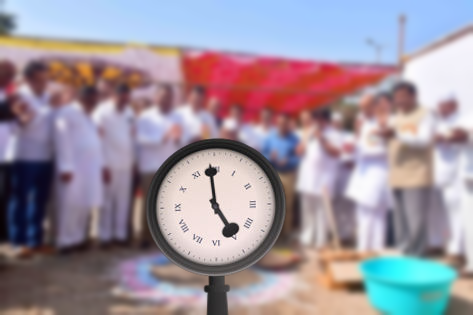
4:59
